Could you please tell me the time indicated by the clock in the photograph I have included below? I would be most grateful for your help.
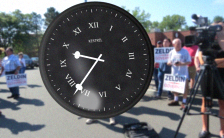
9:37
